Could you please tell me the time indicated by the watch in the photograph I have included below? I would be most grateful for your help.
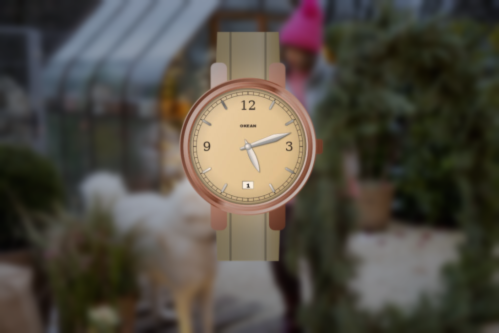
5:12
